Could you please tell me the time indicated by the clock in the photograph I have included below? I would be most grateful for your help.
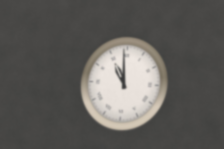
10:59
